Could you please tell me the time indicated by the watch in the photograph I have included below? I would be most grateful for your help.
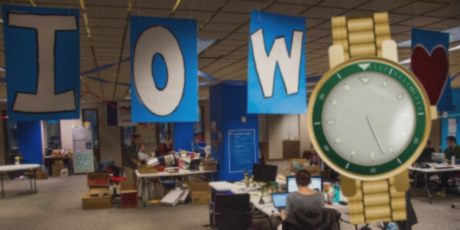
5:27
